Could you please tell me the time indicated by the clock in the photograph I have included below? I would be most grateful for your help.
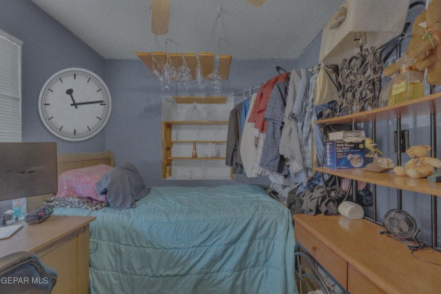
11:14
